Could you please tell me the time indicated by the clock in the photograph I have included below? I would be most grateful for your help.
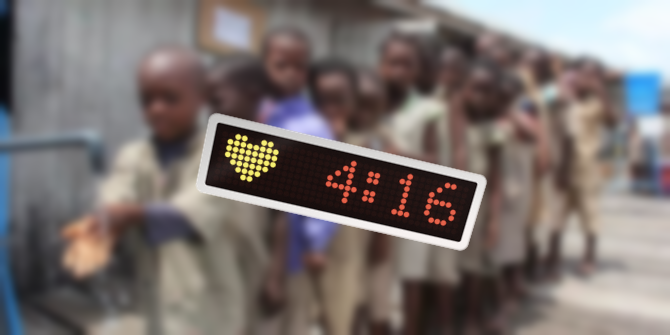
4:16
